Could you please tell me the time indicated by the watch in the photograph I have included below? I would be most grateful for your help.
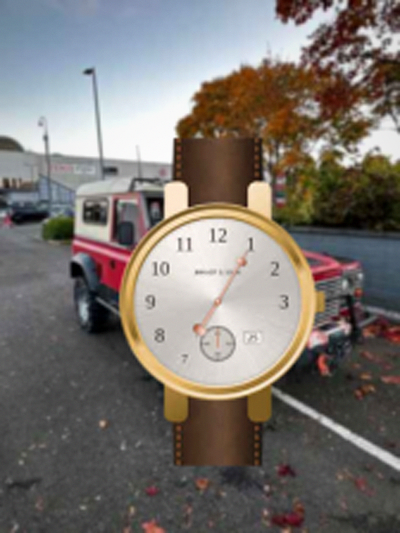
7:05
